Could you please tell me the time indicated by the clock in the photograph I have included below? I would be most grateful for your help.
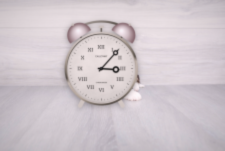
3:07
